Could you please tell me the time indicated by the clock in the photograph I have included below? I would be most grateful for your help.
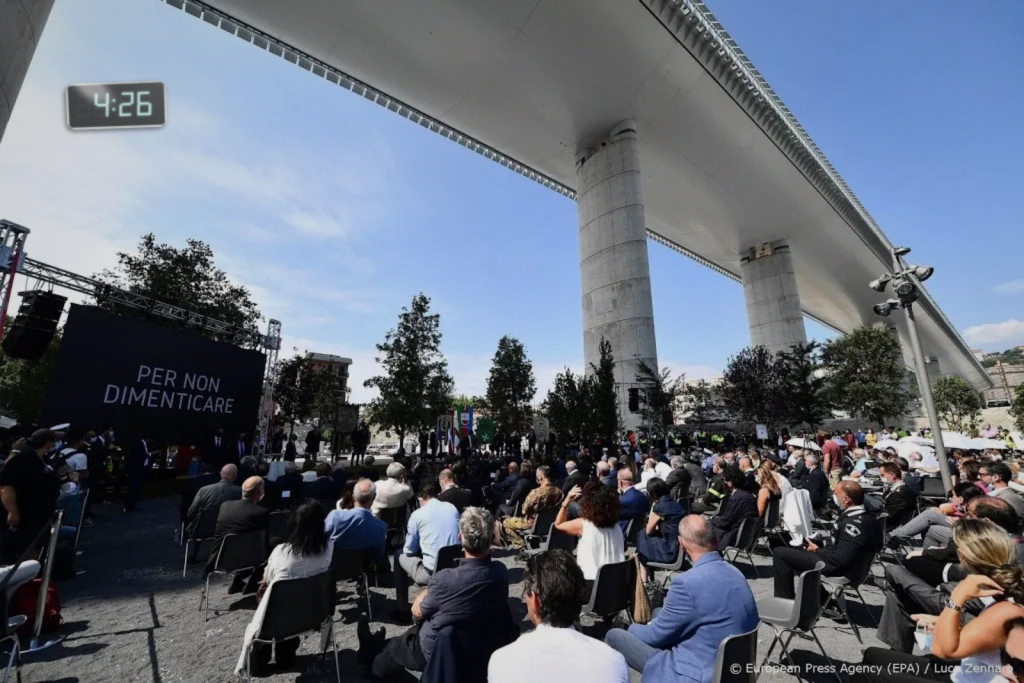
4:26
